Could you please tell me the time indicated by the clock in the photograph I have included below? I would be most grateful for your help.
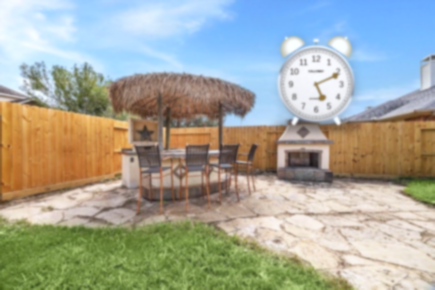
5:11
